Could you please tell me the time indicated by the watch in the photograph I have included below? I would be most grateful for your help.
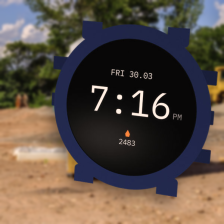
7:16
